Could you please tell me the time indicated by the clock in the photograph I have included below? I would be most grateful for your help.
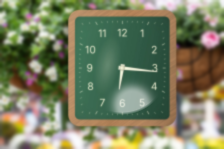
6:16
